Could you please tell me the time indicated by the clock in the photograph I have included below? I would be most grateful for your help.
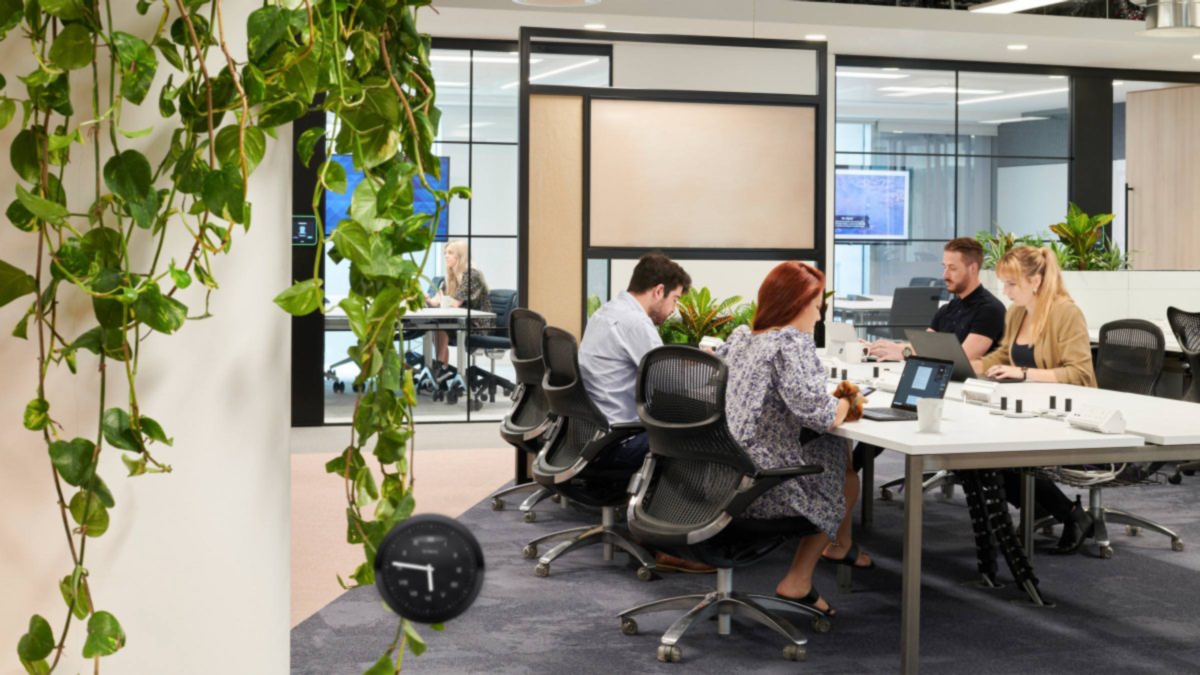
5:46
